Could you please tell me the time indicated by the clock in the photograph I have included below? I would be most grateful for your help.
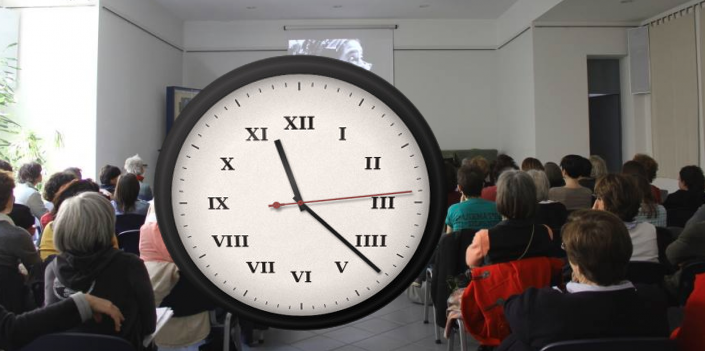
11:22:14
